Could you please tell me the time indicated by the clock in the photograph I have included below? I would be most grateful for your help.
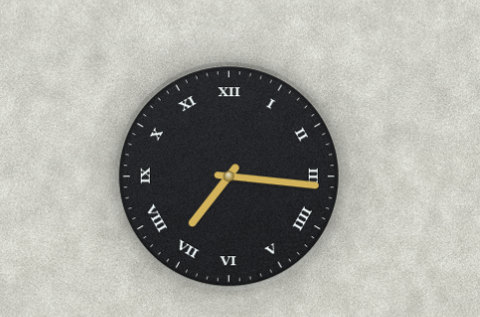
7:16
